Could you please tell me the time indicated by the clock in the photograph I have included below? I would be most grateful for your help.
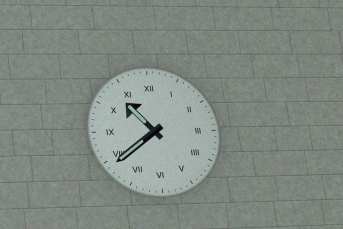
10:39
